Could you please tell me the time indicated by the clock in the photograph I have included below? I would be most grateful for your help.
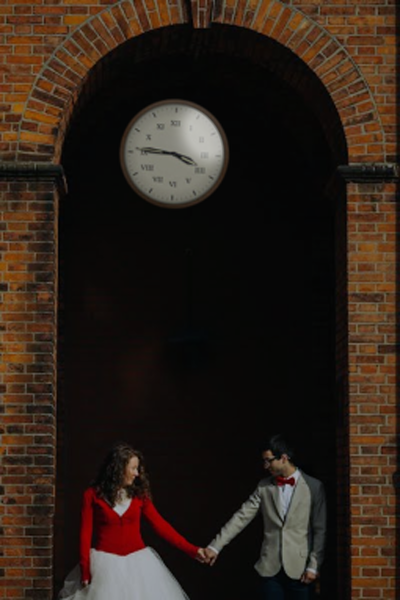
3:46
